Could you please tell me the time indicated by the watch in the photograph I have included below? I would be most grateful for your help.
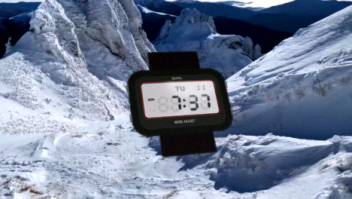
7:37
